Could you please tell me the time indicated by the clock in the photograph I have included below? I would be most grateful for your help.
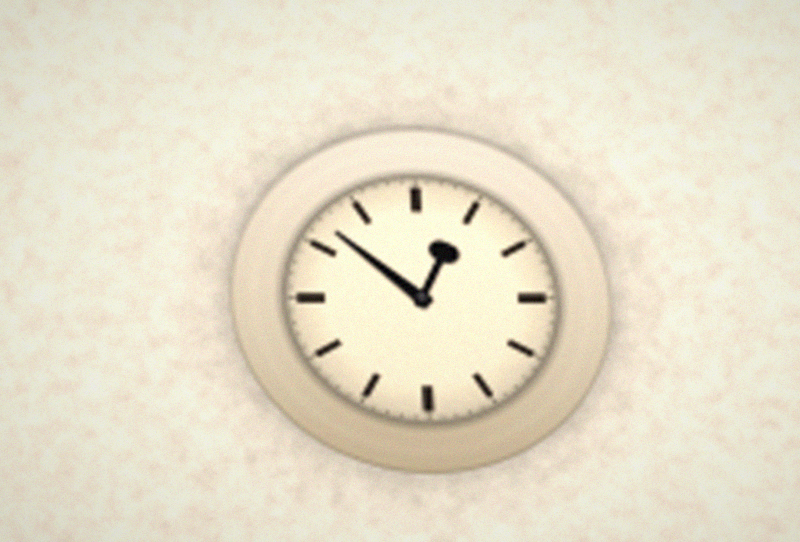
12:52
